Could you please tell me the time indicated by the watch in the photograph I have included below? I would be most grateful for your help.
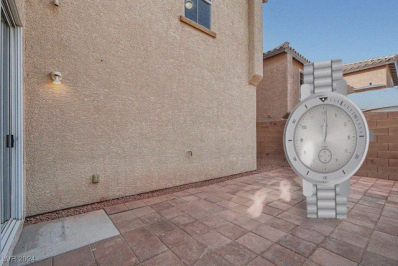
12:01
